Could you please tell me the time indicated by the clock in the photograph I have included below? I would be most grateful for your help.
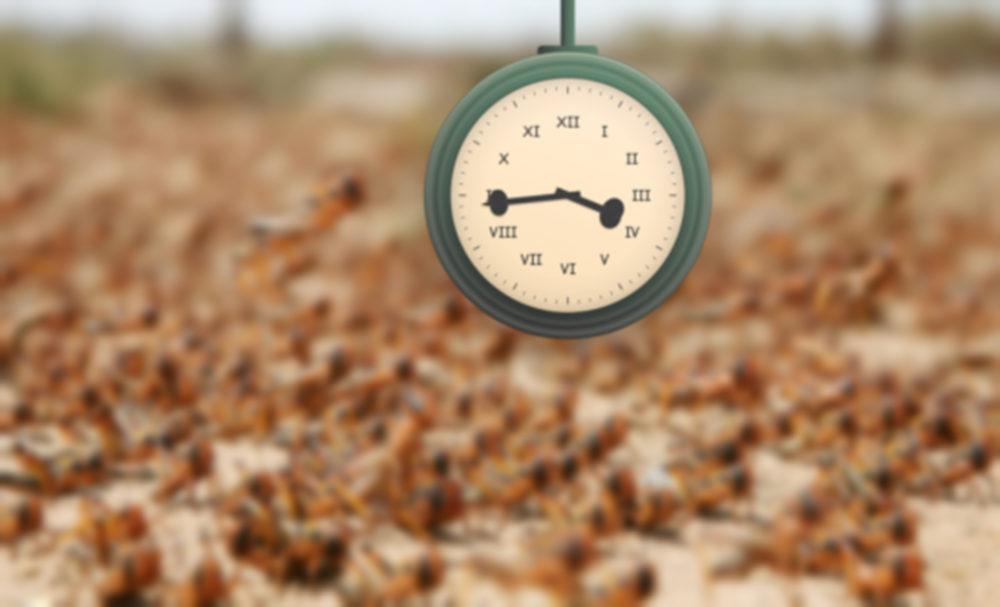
3:44
